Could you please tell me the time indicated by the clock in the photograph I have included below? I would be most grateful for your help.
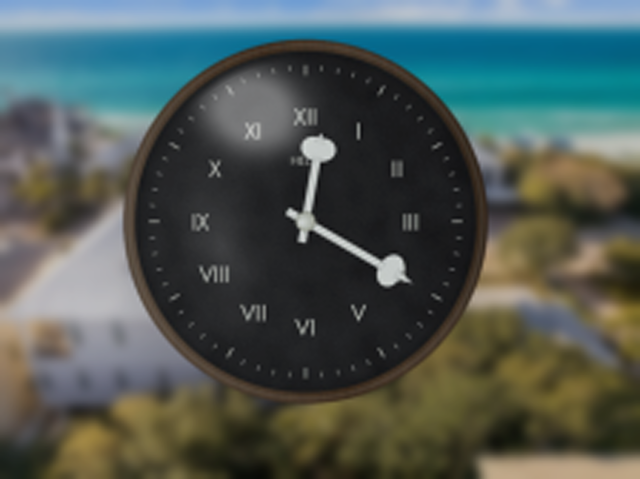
12:20
